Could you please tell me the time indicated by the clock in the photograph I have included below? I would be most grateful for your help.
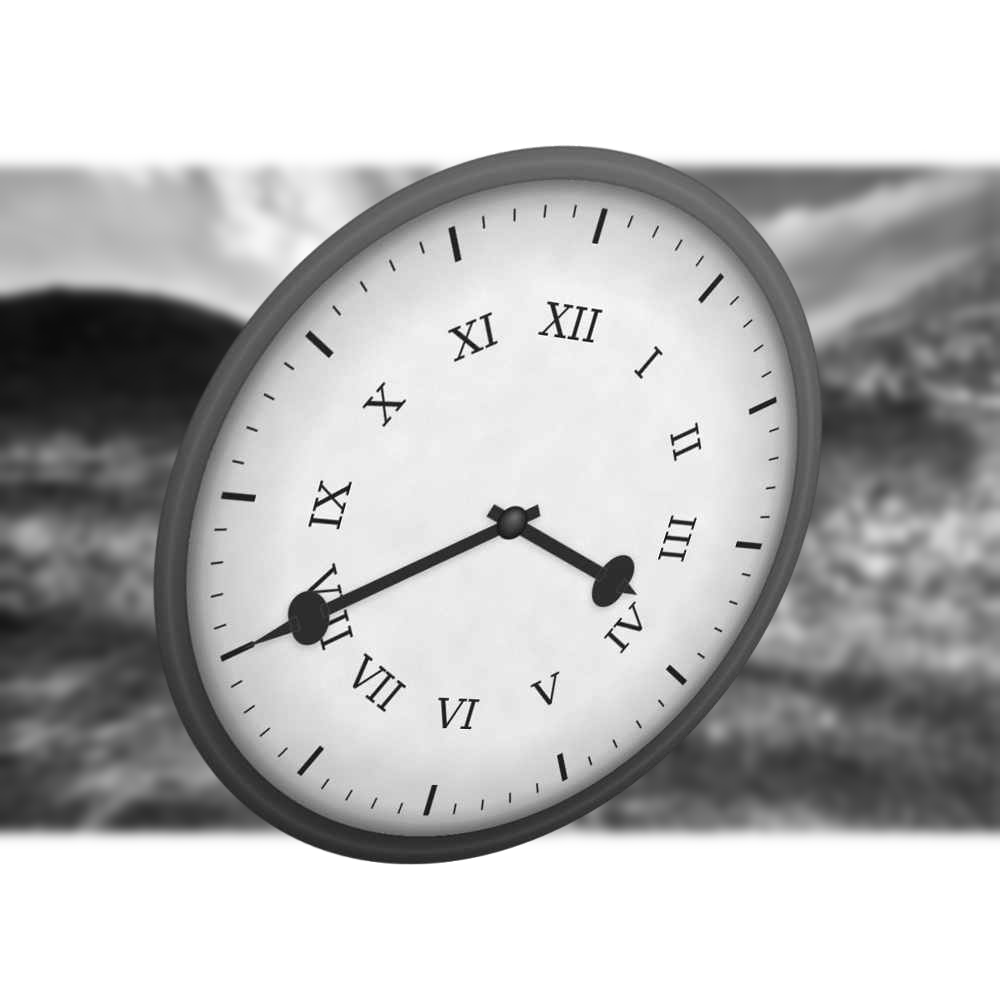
3:40
